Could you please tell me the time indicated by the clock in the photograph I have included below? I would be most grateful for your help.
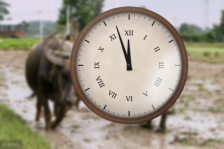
11:57
